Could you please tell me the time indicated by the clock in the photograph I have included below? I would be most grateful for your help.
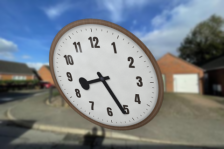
8:26
